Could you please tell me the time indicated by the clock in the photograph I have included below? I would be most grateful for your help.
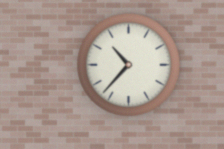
10:37
